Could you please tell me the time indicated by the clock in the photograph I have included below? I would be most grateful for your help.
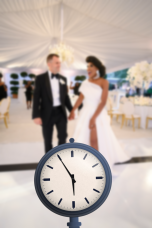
5:55
